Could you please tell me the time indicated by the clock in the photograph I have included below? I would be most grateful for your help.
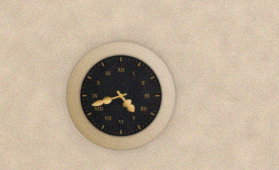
4:42
